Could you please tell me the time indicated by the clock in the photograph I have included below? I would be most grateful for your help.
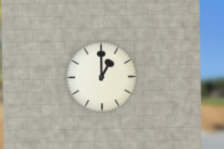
1:00
